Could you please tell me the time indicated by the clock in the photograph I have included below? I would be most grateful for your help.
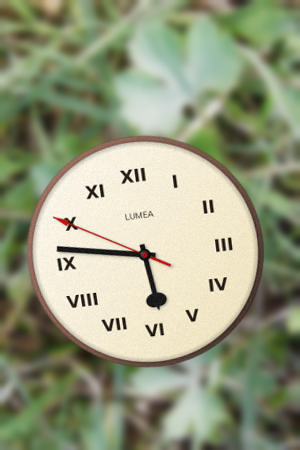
5:46:50
